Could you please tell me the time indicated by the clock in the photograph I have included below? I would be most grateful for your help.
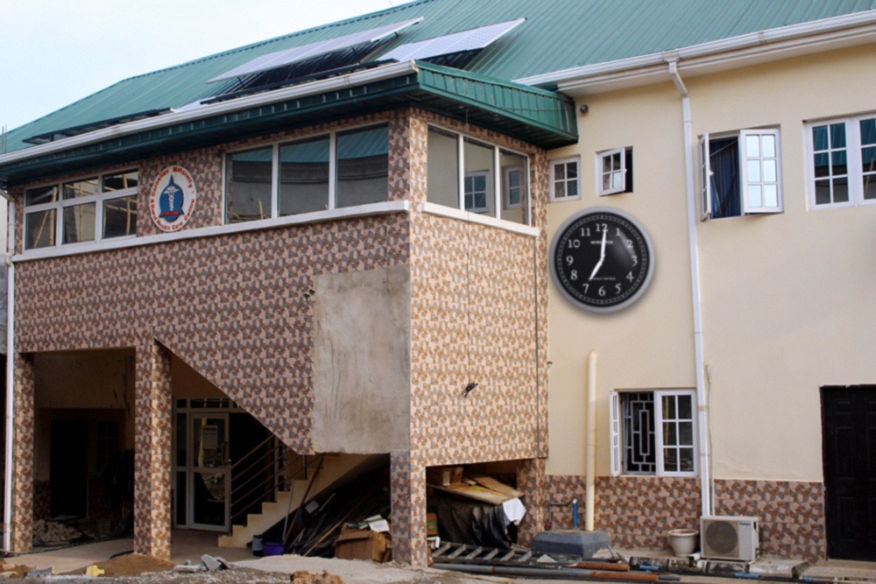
7:01
